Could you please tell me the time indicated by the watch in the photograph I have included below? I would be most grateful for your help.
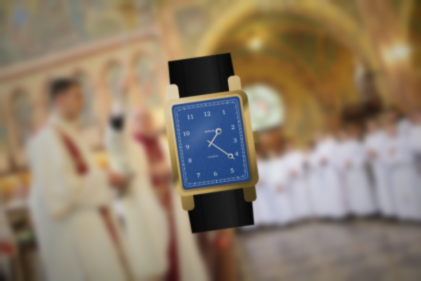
1:22
